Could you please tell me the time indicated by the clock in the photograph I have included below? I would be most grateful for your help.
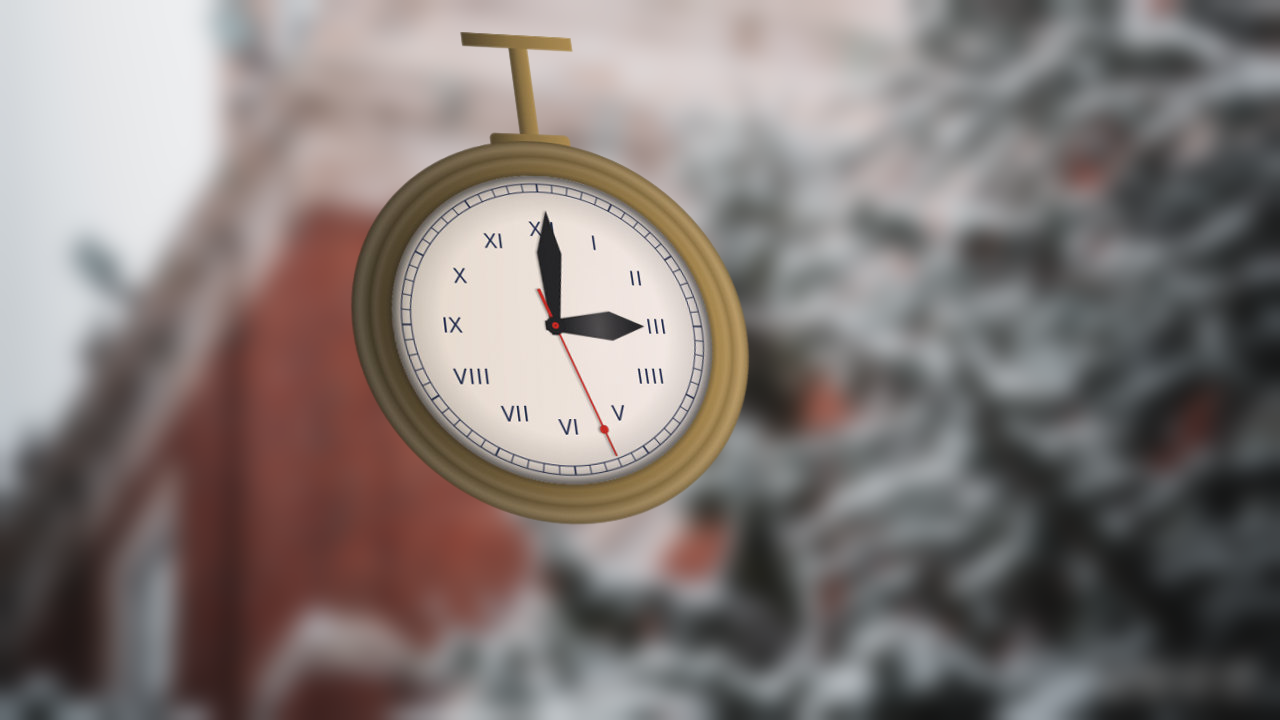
3:00:27
